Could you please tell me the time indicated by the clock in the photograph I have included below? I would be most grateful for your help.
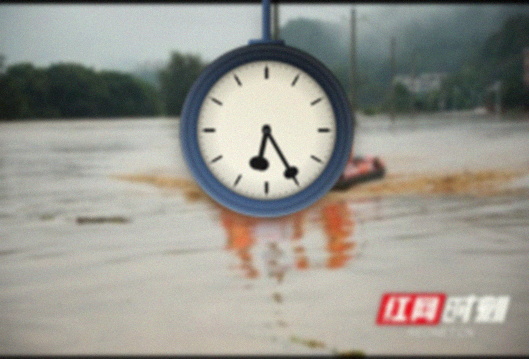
6:25
